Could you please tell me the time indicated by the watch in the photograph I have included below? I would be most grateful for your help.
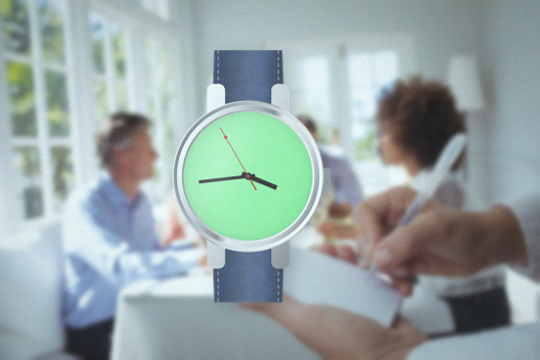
3:43:55
